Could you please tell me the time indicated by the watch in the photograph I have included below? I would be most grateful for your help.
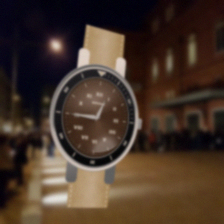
12:45
